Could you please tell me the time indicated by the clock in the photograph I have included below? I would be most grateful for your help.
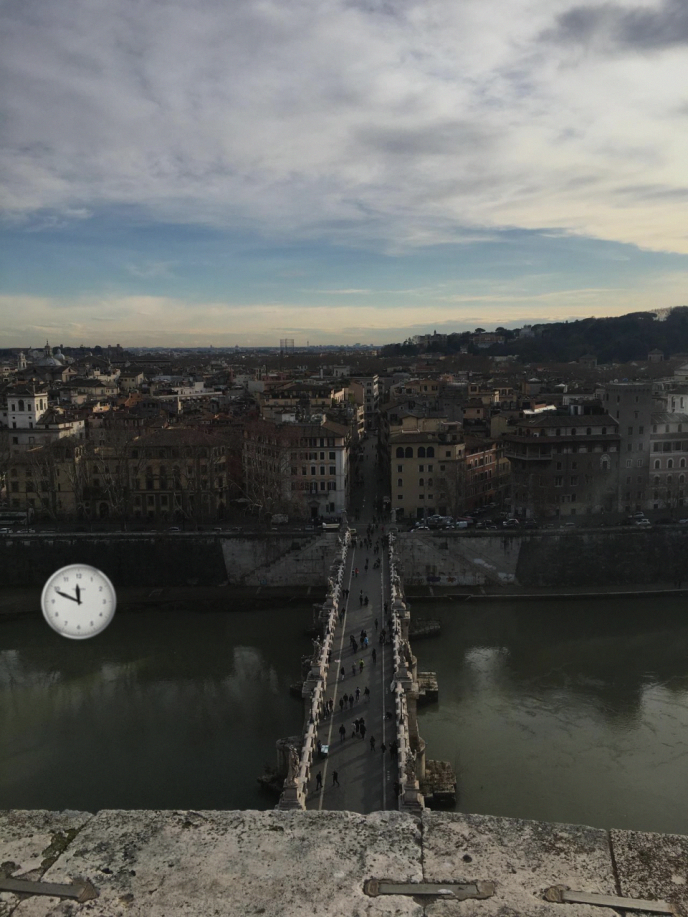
11:49
